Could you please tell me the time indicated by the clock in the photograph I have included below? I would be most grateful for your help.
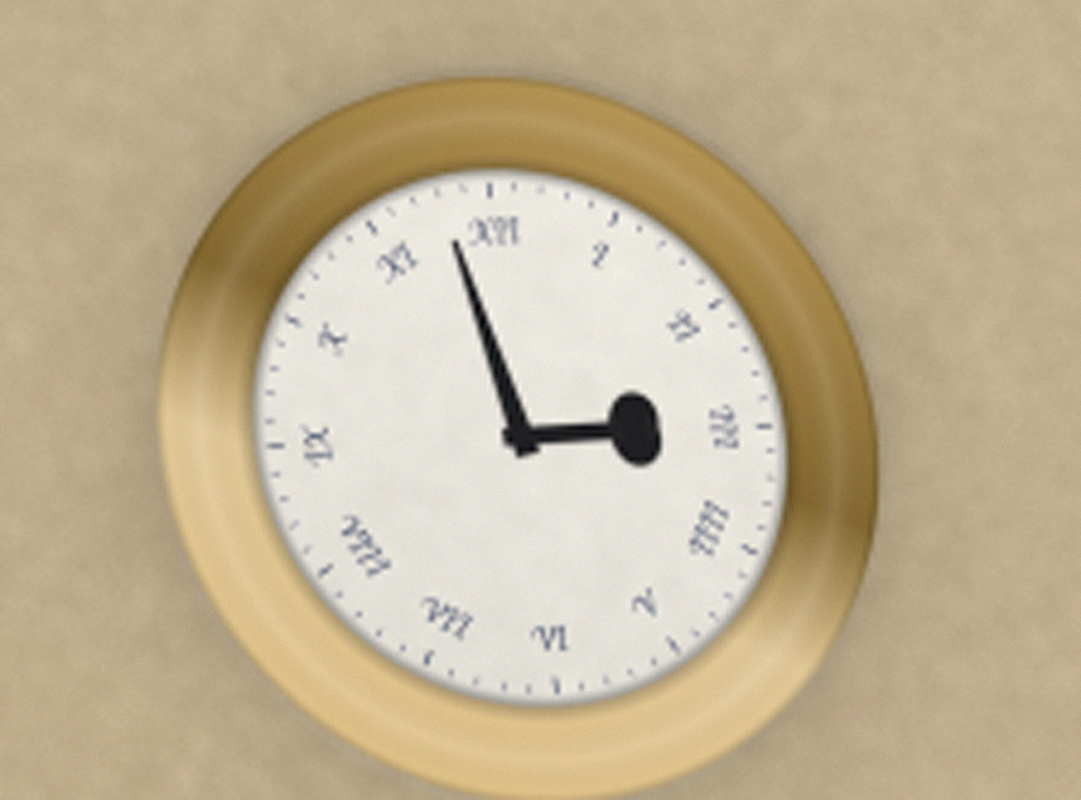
2:58
